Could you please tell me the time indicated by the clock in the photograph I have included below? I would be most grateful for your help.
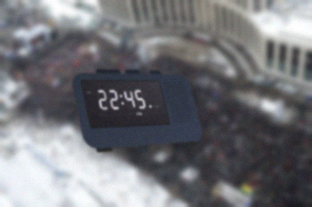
22:45
